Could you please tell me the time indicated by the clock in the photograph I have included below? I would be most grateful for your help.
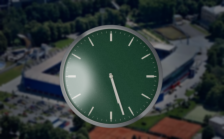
5:27
